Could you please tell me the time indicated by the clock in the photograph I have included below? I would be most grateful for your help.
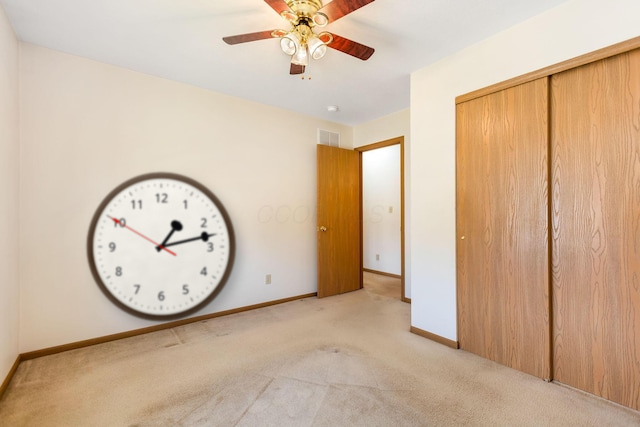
1:12:50
